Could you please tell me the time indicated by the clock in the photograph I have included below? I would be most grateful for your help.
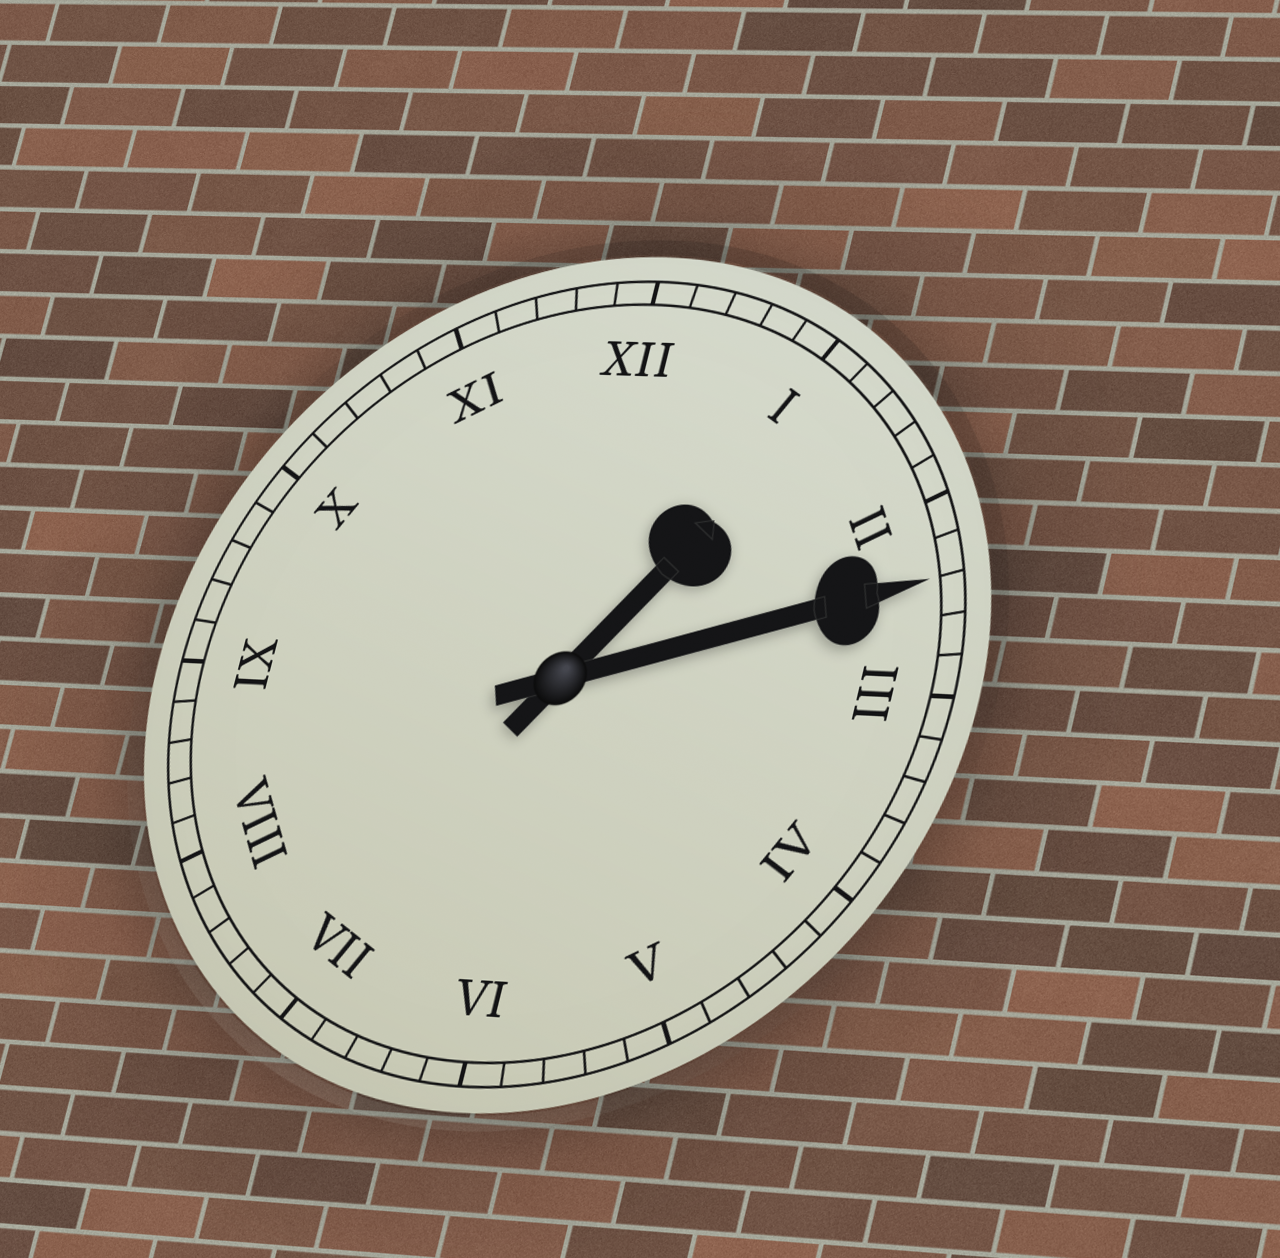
1:12
